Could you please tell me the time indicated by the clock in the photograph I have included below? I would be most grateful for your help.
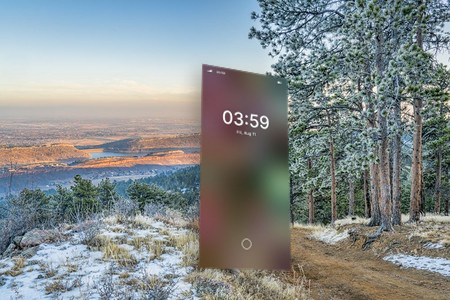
3:59
